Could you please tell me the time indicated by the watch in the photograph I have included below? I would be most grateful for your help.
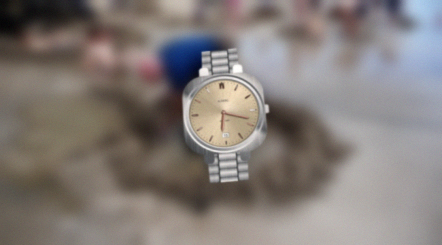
6:18
